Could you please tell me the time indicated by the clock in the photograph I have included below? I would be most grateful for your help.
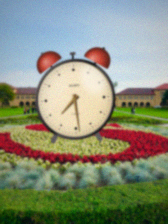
7:29
